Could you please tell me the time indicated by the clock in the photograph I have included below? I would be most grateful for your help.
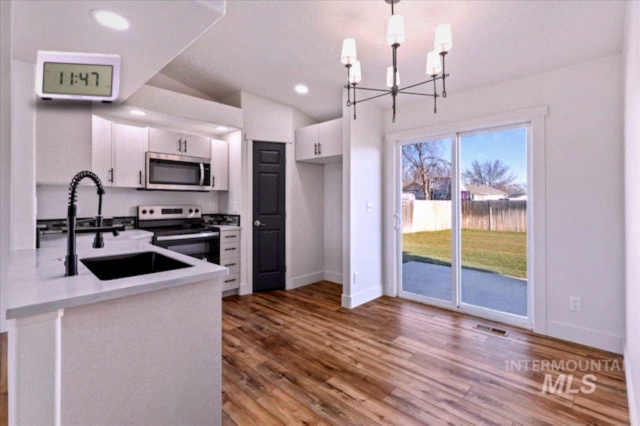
11:47
